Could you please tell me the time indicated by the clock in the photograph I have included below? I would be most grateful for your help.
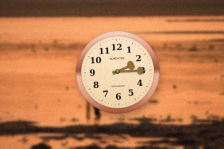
2:15
